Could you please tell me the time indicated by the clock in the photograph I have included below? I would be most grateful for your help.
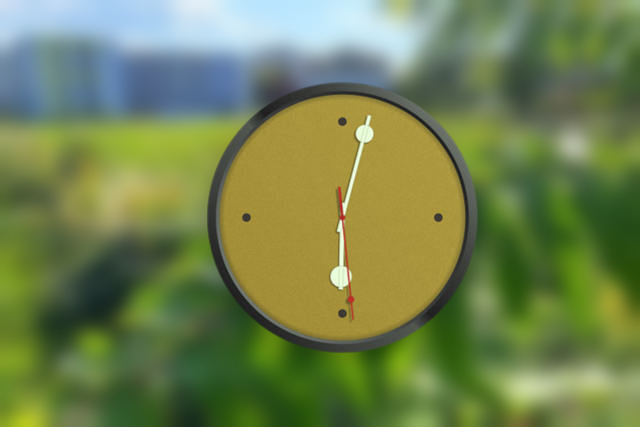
6:02:29
